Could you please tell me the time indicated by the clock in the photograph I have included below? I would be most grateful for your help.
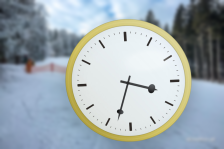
3:33
